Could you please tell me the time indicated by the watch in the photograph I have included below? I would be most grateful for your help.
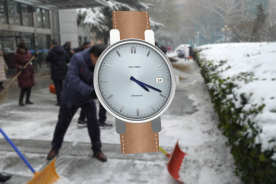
4:19
